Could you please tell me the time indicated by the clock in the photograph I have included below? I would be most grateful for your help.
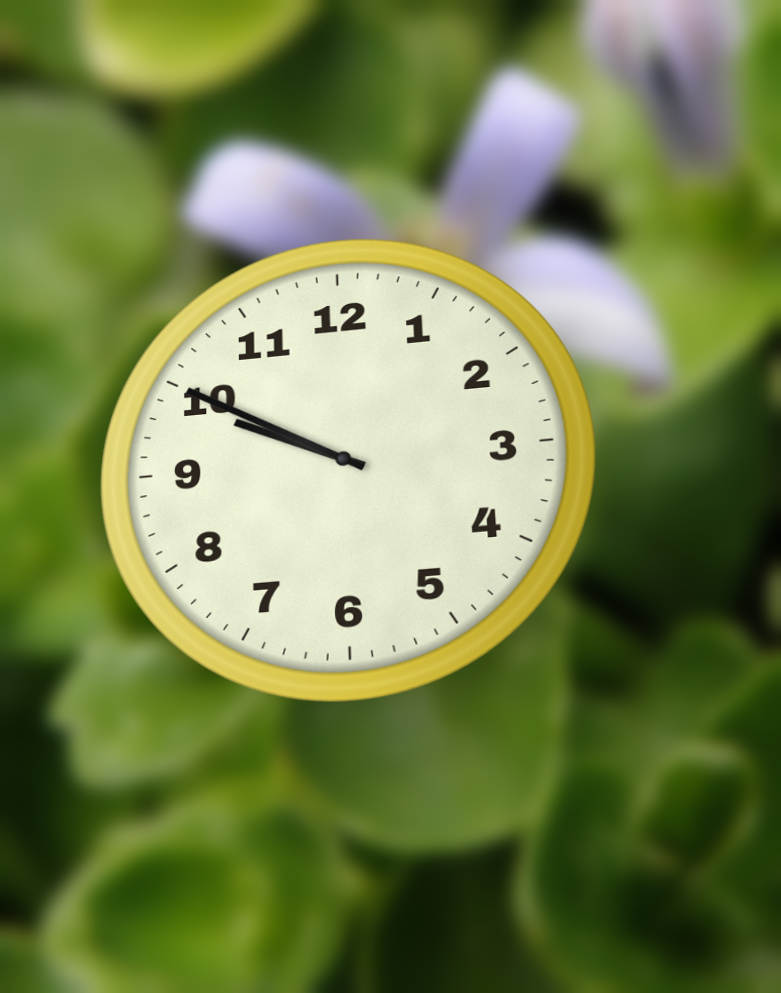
9:50
